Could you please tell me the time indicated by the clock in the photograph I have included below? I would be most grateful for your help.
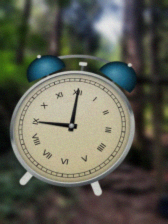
9:00
